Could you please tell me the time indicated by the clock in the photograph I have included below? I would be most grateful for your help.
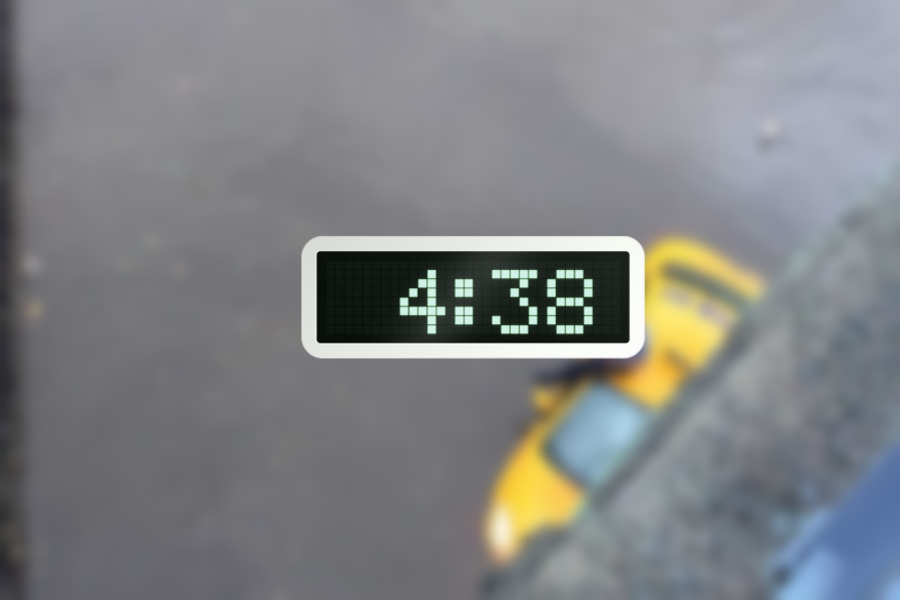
4:38
